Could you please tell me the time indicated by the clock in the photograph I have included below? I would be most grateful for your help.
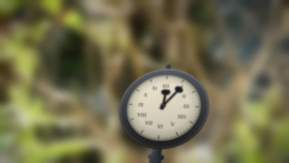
12:06
